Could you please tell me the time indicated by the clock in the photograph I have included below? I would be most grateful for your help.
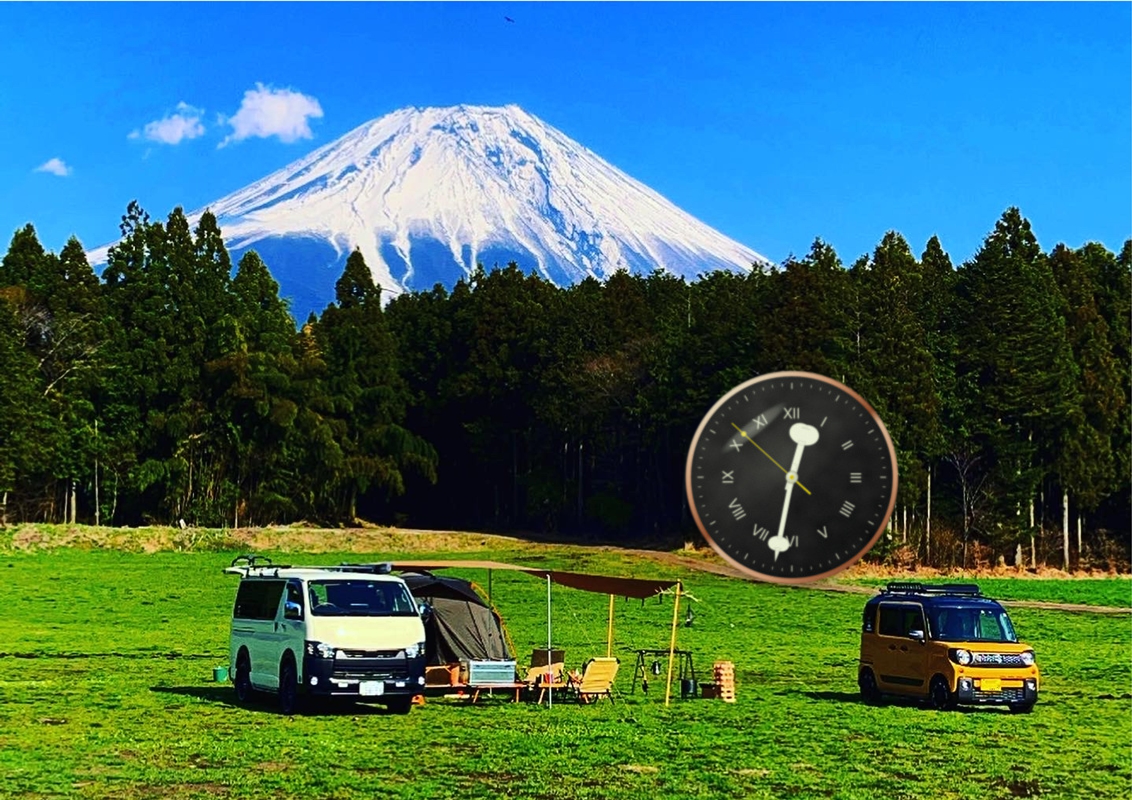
12:31:52
